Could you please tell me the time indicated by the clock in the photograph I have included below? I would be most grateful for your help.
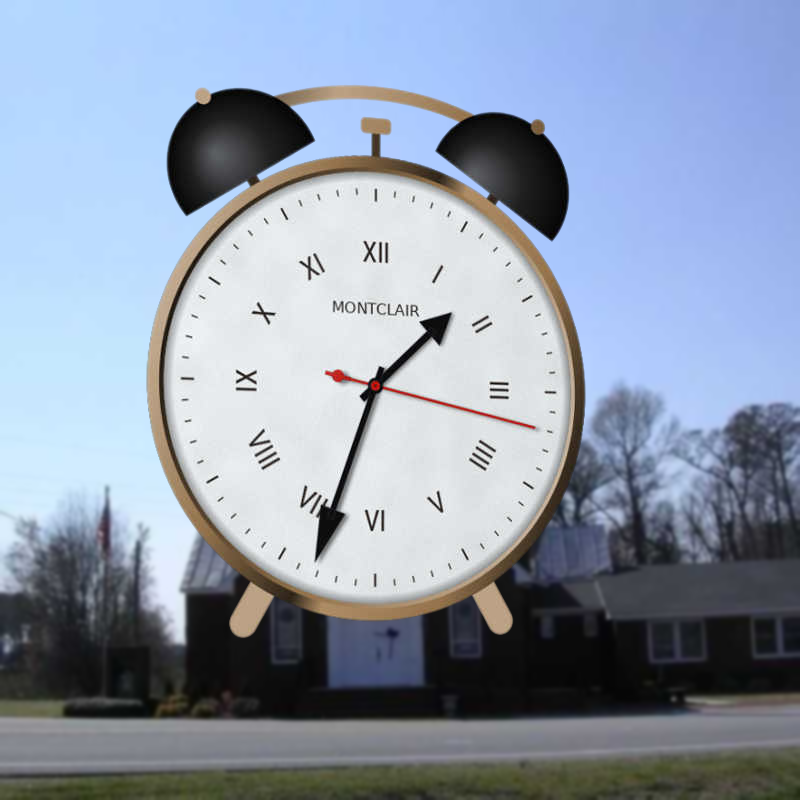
1:33:17
